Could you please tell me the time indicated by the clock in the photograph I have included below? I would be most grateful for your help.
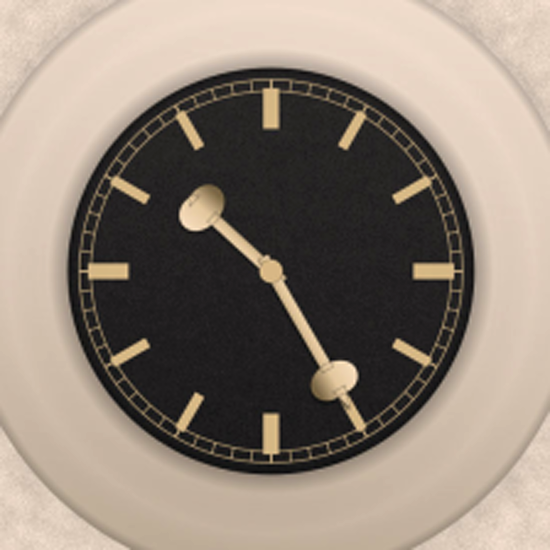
10:25
